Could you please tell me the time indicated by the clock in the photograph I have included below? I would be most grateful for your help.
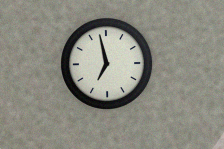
6:58
